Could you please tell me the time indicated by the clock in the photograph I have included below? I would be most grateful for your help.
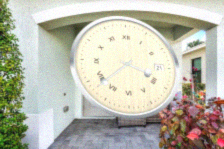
3:38
